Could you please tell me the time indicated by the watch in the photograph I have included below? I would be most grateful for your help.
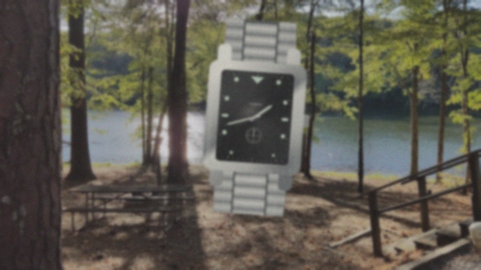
1:42
